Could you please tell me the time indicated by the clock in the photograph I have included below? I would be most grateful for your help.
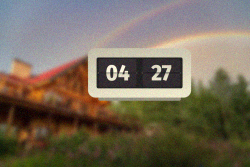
4:27
